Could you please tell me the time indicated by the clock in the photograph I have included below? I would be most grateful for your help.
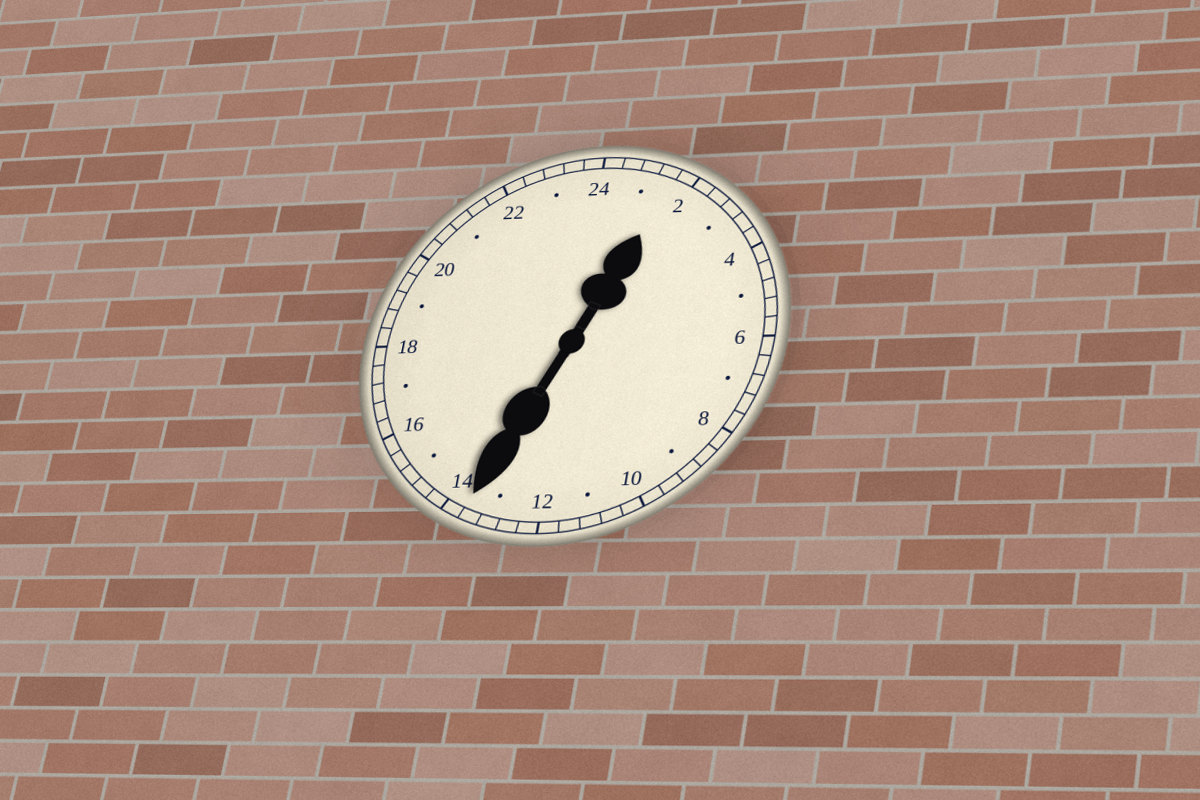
1:34
